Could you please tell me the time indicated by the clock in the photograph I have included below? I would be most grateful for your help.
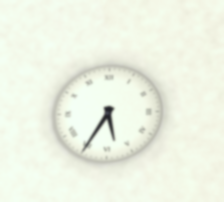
5:35
